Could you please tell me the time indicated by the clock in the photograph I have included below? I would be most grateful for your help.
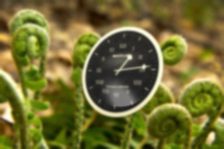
1:14
